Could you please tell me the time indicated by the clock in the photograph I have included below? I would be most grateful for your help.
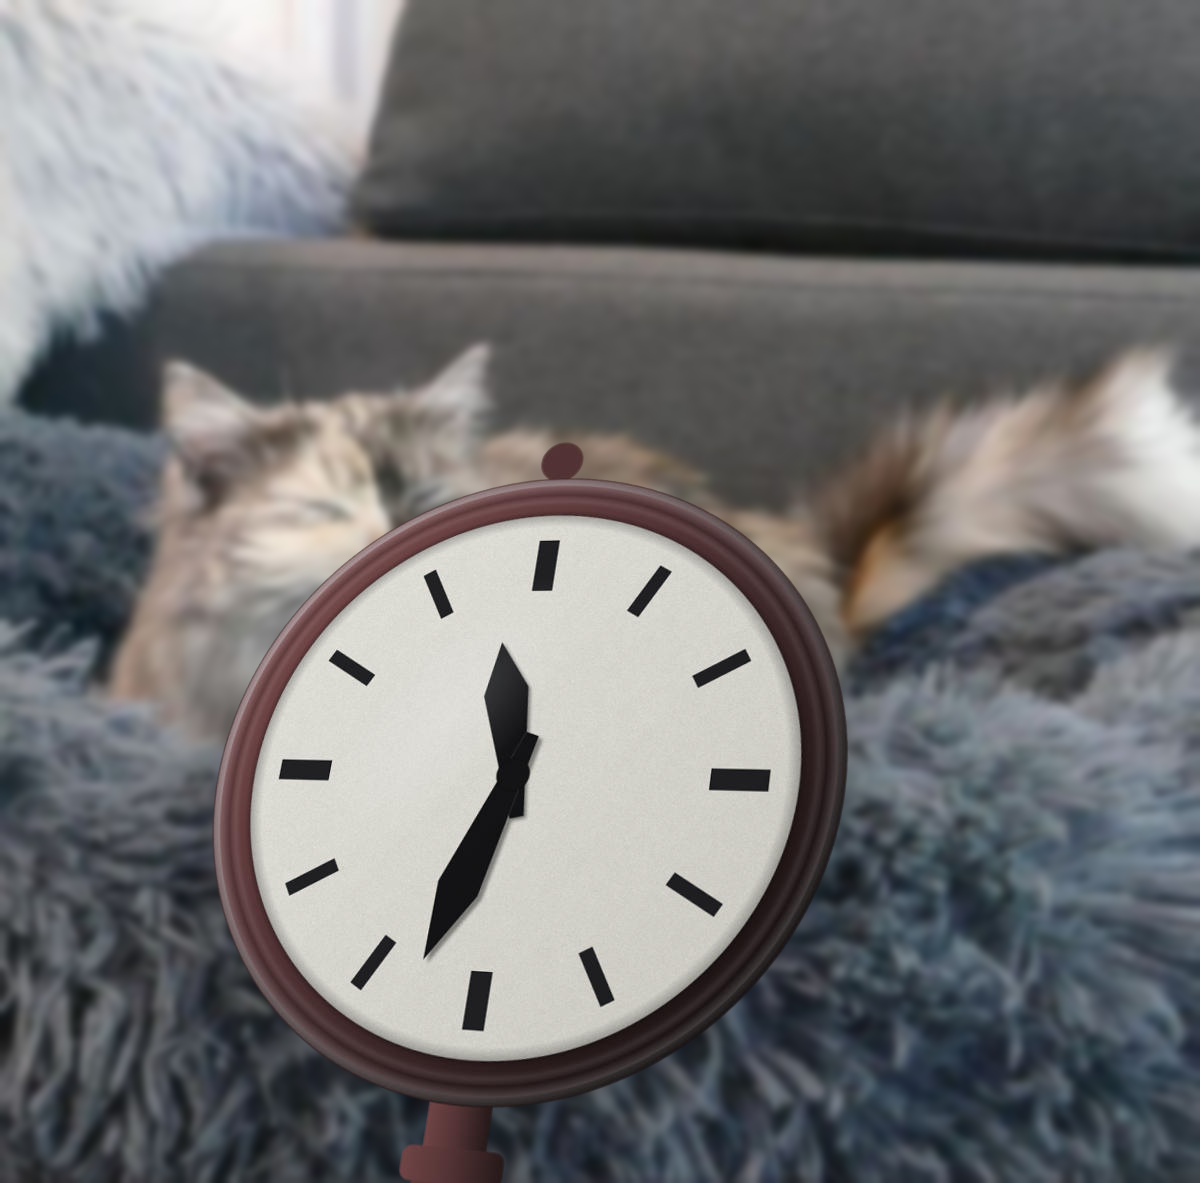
11:33
